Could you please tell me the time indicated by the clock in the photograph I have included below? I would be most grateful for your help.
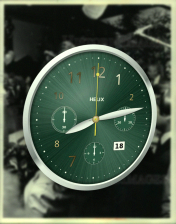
8:13
